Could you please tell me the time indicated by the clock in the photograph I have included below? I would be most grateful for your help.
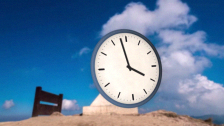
3:58
